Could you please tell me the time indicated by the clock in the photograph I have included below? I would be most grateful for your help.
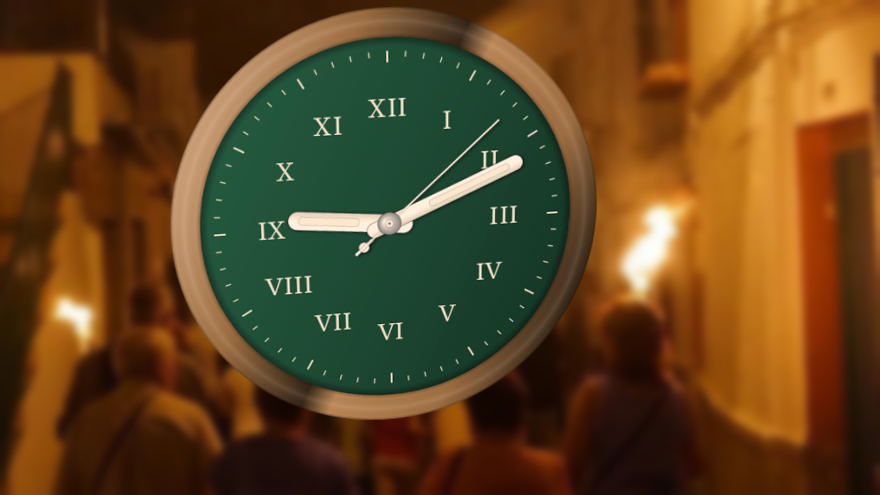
9:11:08
